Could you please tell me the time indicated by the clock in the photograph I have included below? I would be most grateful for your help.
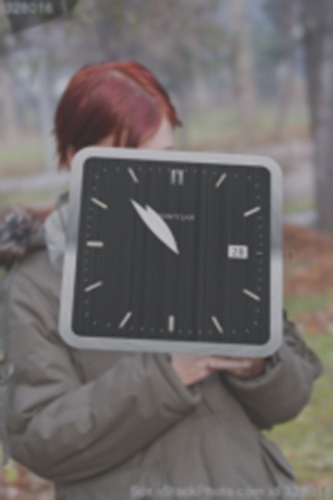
10:53
